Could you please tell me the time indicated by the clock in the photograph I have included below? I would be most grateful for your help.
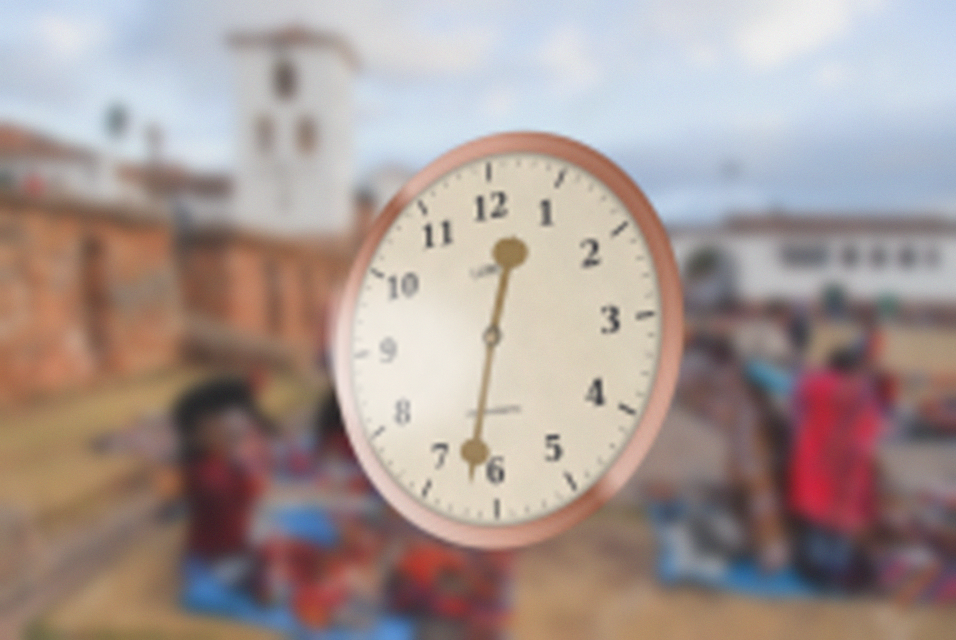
12:32
